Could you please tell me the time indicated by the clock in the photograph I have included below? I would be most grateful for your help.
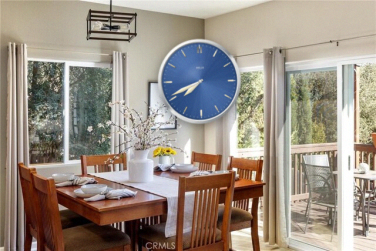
7:41
